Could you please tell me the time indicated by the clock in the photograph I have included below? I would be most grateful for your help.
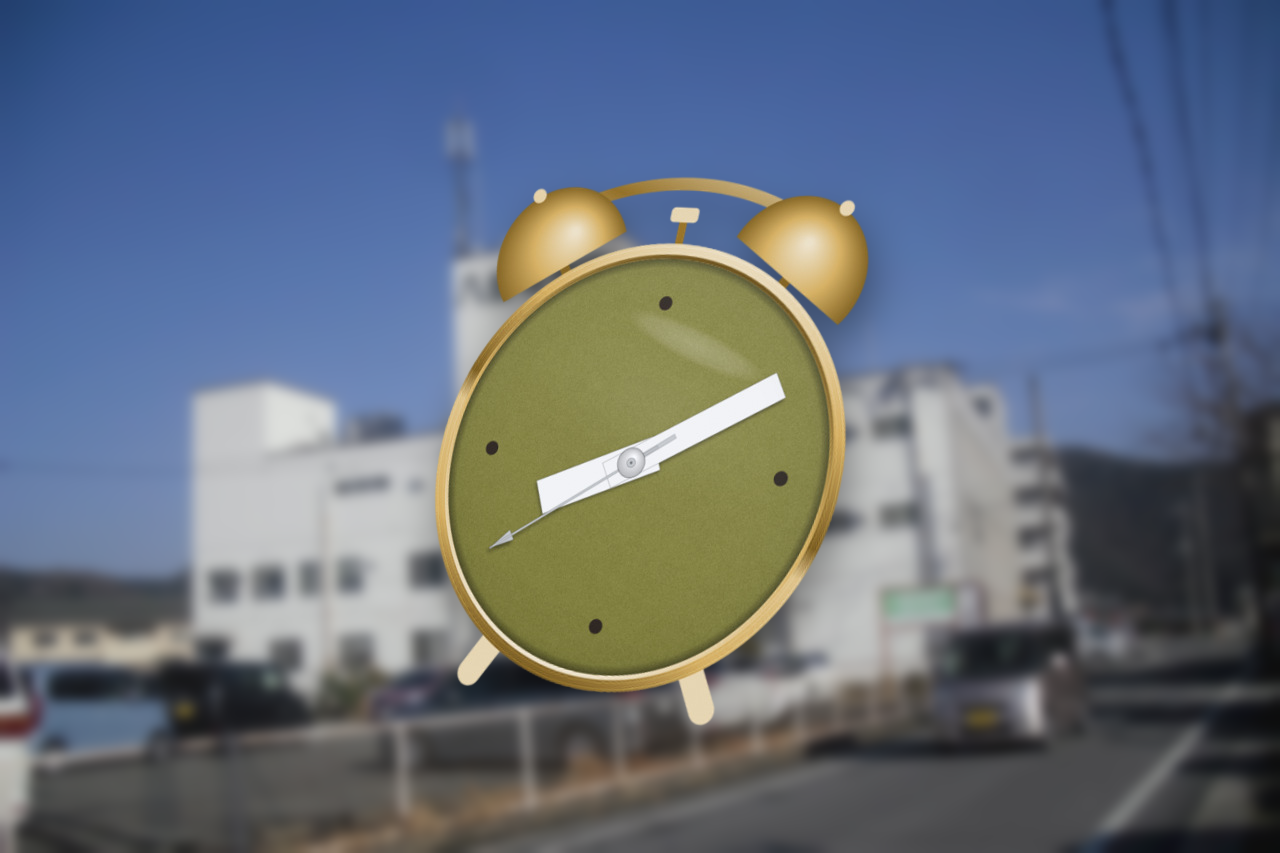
8:09:39
